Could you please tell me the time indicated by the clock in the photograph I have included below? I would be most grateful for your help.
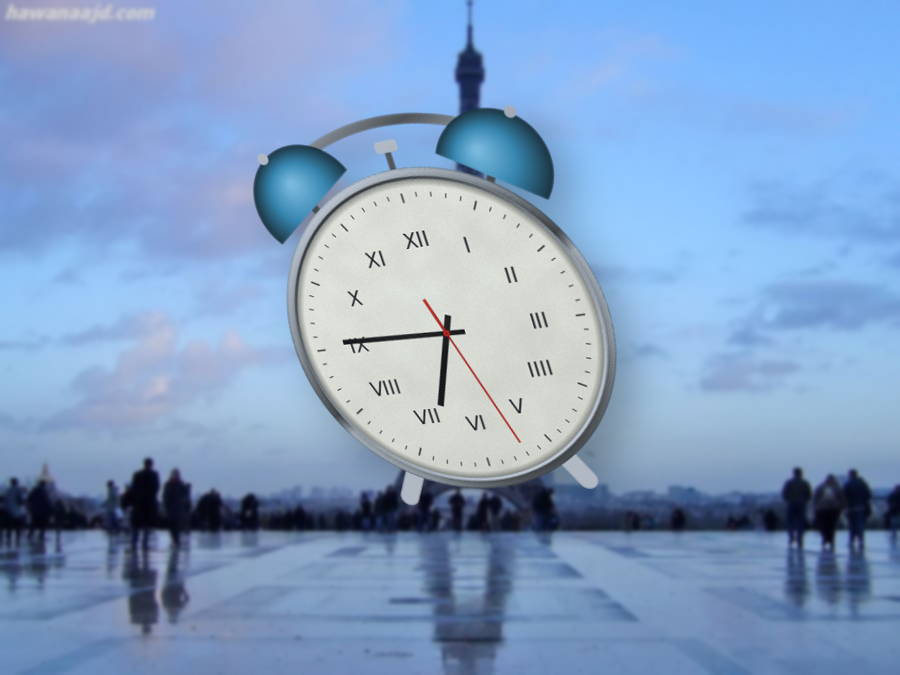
6:45:27
